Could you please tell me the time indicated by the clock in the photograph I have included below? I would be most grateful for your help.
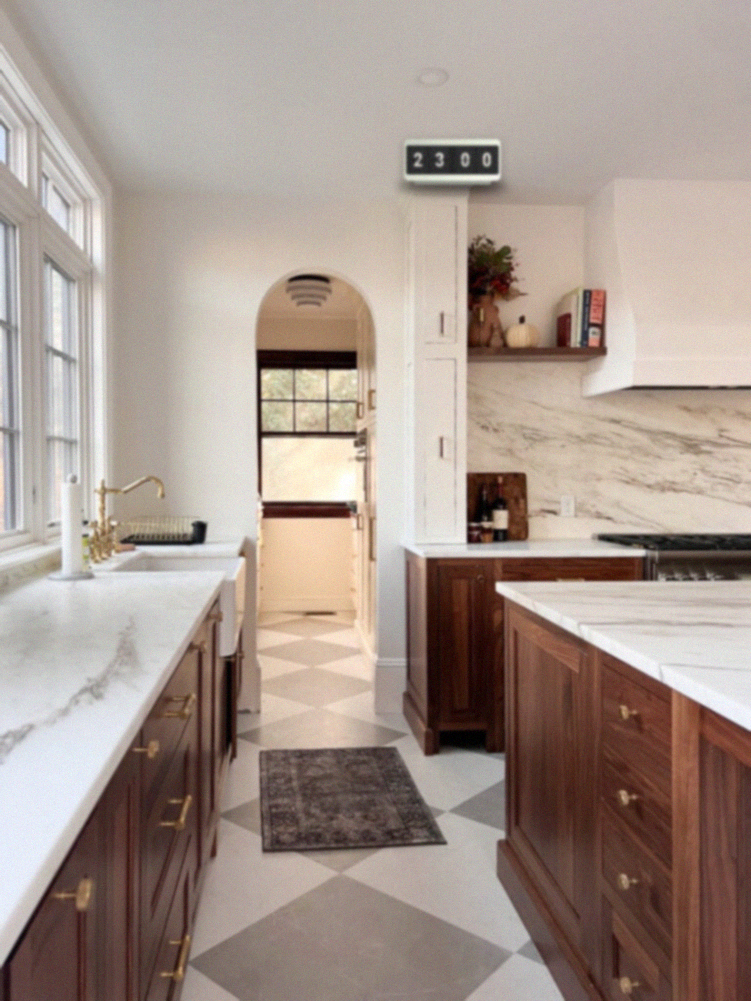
23:00
